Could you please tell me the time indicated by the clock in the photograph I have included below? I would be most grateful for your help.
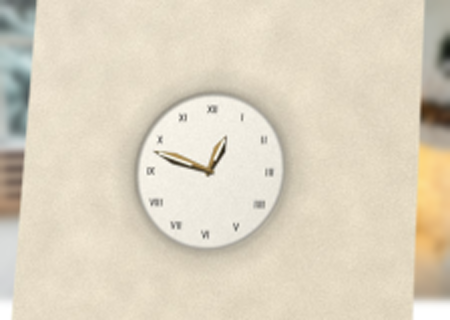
12:48
